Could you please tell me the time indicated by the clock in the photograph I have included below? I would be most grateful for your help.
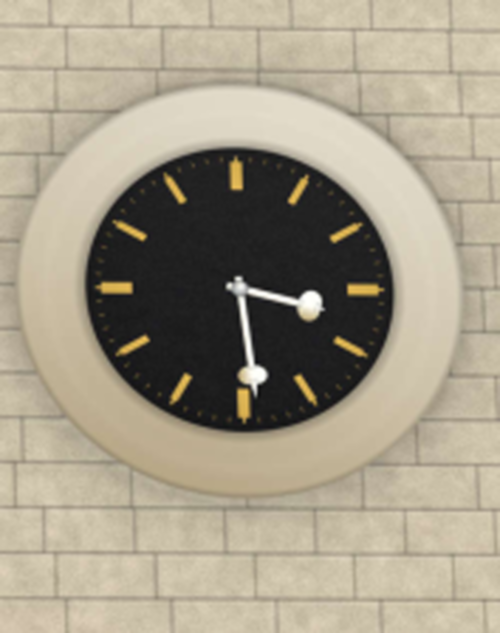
3:29
